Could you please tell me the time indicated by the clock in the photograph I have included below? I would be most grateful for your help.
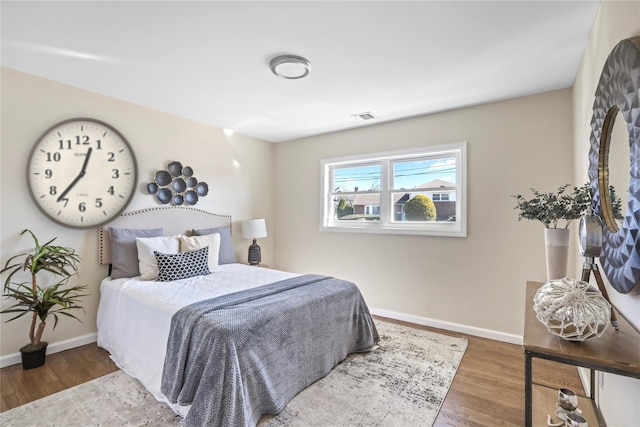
12:37
